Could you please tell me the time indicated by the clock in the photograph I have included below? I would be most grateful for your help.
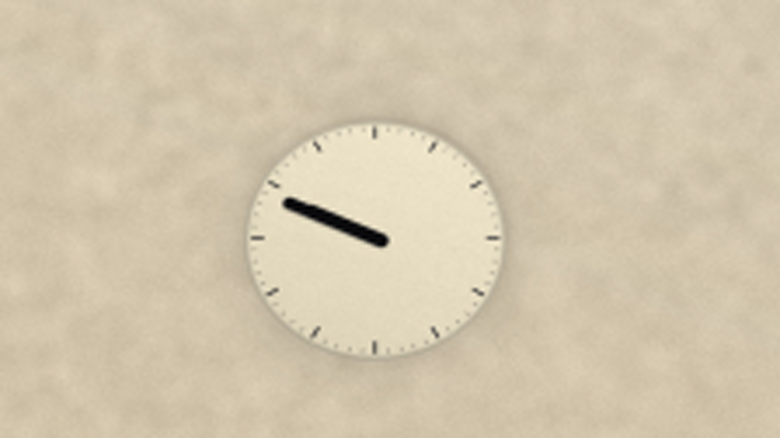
9:49
